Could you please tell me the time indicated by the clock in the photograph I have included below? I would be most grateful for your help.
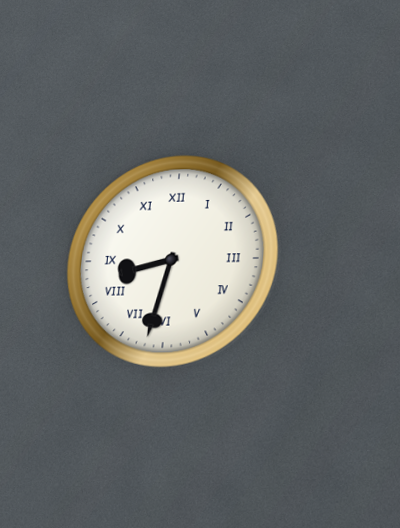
8:32
